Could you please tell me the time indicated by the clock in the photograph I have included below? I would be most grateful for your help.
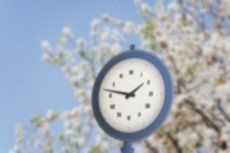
1:47
